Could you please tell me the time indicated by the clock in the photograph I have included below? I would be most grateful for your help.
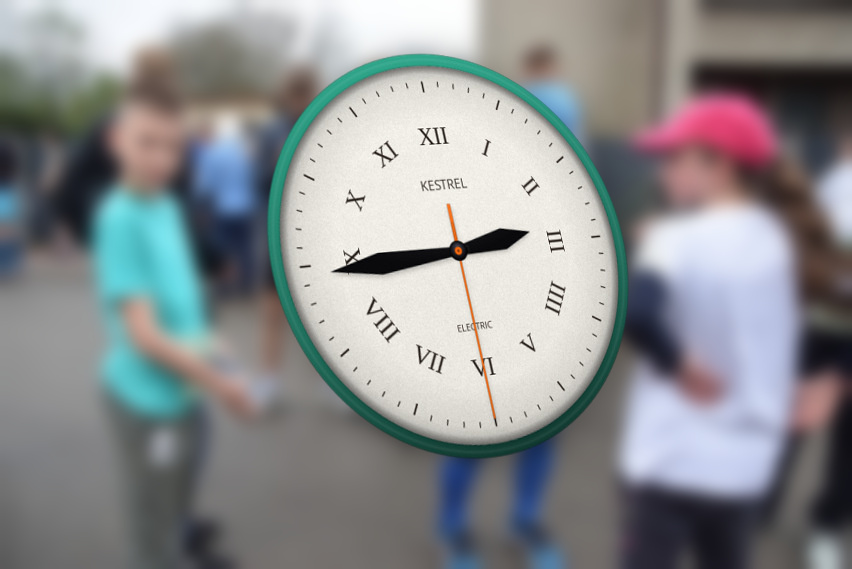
2:44:30
